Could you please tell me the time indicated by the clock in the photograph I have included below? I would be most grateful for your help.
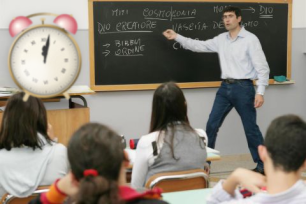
12:02
